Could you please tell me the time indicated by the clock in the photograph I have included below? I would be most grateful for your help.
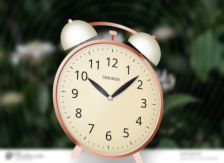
10:08
